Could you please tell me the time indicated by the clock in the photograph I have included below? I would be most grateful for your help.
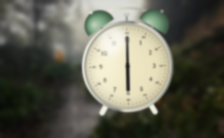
6:00
